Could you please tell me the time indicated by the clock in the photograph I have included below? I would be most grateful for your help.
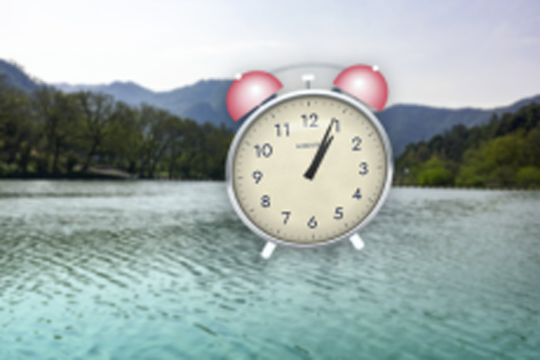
1:04
